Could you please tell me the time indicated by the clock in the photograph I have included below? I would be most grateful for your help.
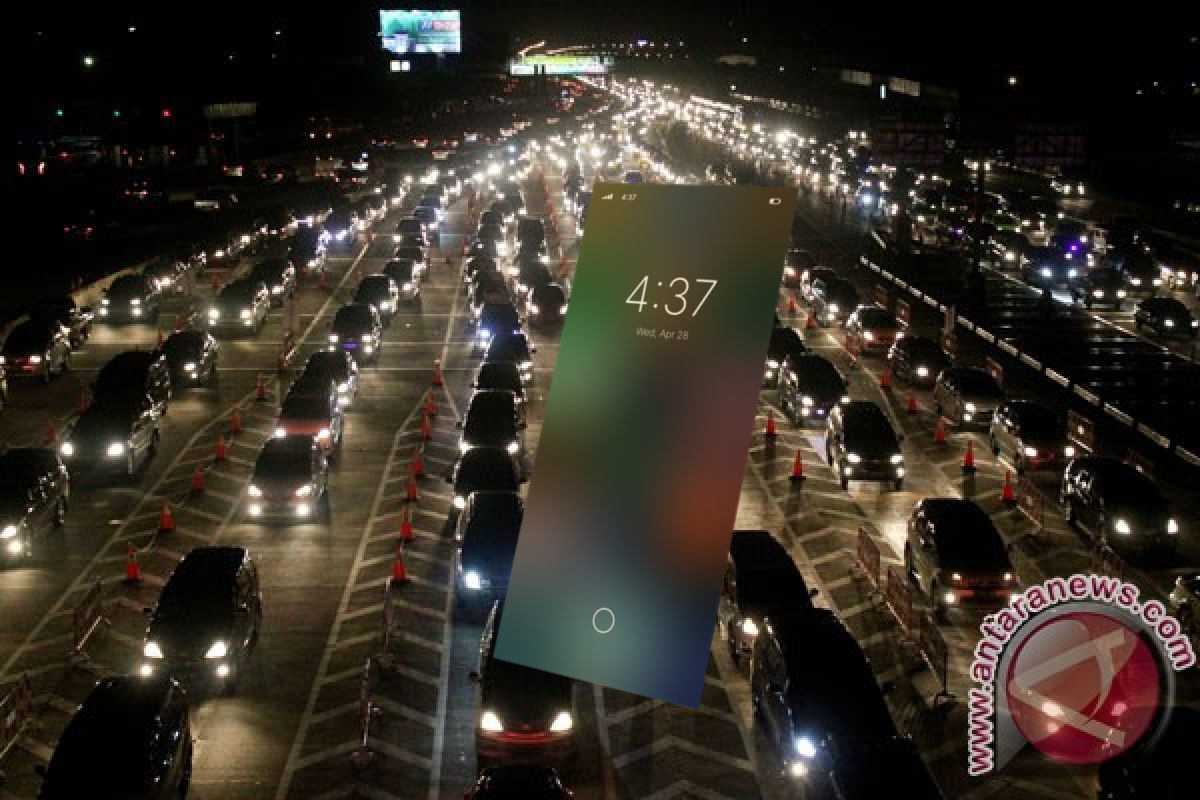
4:37
